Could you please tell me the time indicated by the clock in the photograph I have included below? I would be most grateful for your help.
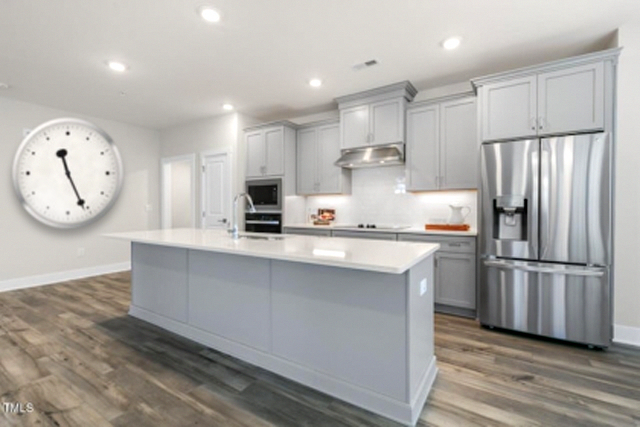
11:26
